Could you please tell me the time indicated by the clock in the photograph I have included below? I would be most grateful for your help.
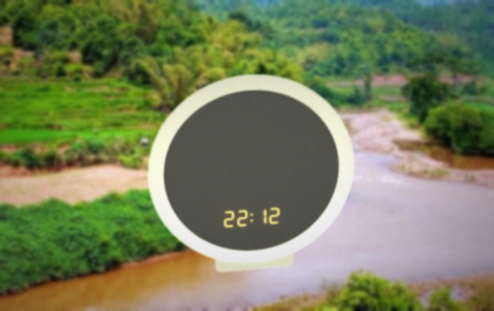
22:12
